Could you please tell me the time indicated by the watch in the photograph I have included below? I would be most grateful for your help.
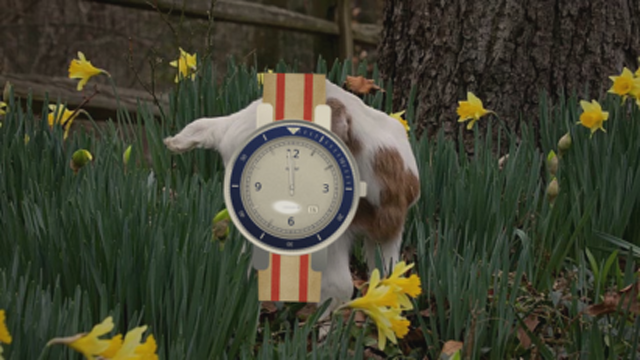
11:59
